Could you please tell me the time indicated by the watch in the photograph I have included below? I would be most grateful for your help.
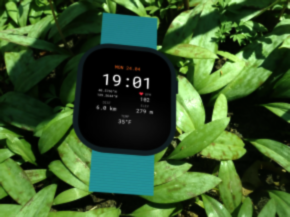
19:01
